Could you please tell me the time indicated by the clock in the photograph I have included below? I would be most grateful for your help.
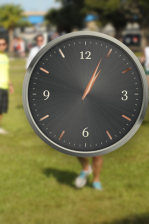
1:04
